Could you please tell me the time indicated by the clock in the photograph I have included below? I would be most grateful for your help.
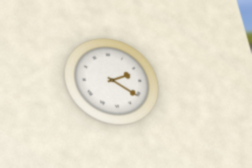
2:21
